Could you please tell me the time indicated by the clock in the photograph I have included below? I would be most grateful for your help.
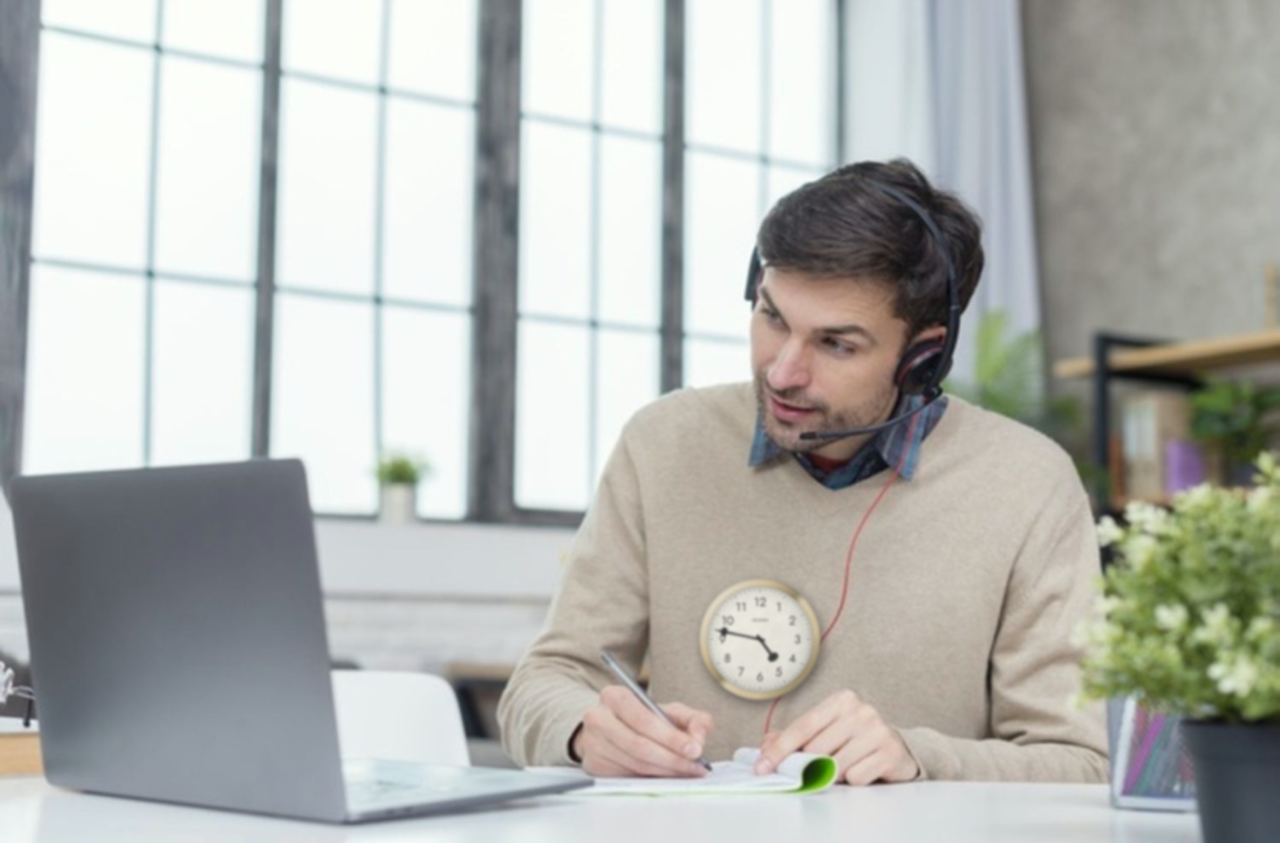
4:47
